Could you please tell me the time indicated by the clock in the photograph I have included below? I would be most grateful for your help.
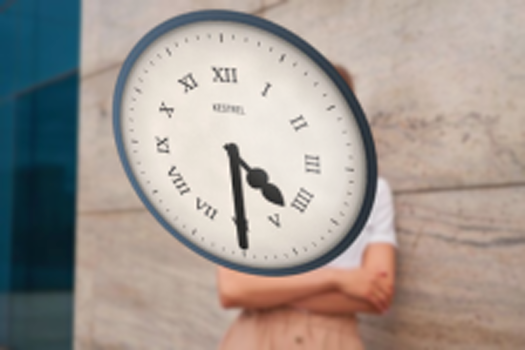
4:30
